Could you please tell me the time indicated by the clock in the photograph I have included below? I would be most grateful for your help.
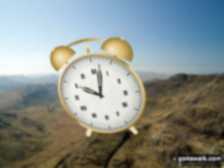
10:02
